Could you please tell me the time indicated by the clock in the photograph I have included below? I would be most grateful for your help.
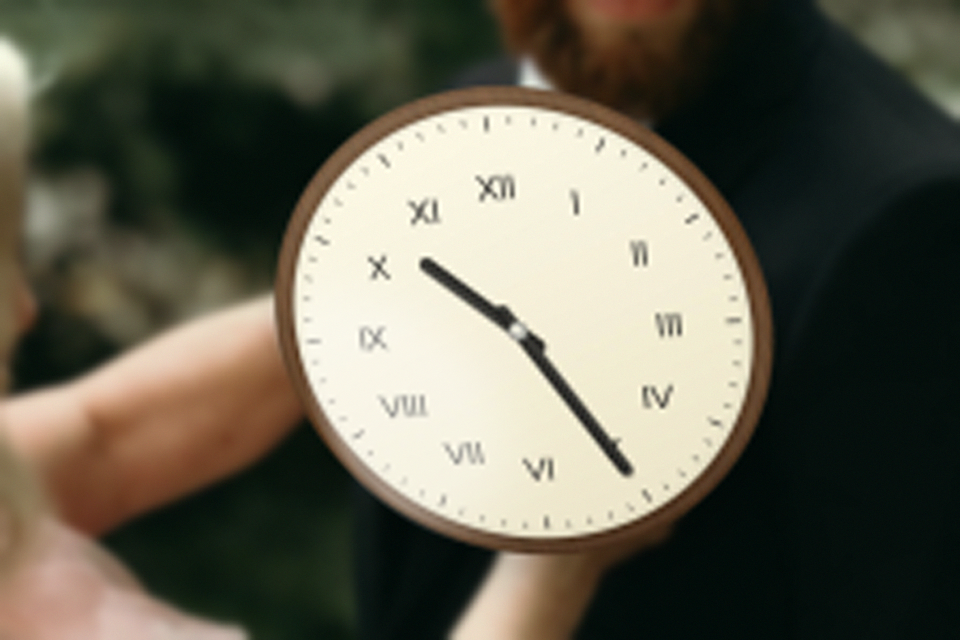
10:25
